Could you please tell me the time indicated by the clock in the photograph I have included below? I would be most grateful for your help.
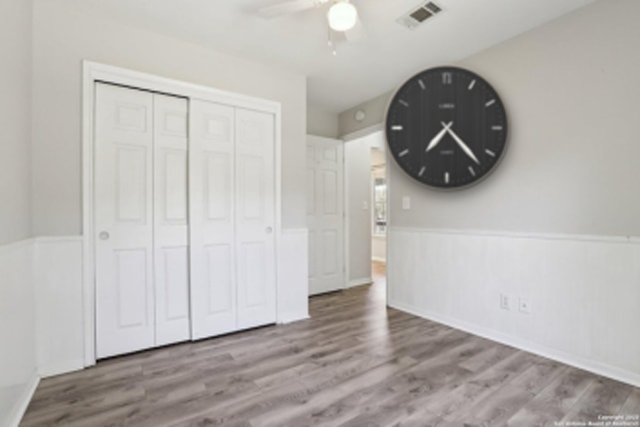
7:23
